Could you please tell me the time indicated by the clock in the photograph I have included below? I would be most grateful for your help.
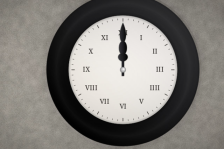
12:00
